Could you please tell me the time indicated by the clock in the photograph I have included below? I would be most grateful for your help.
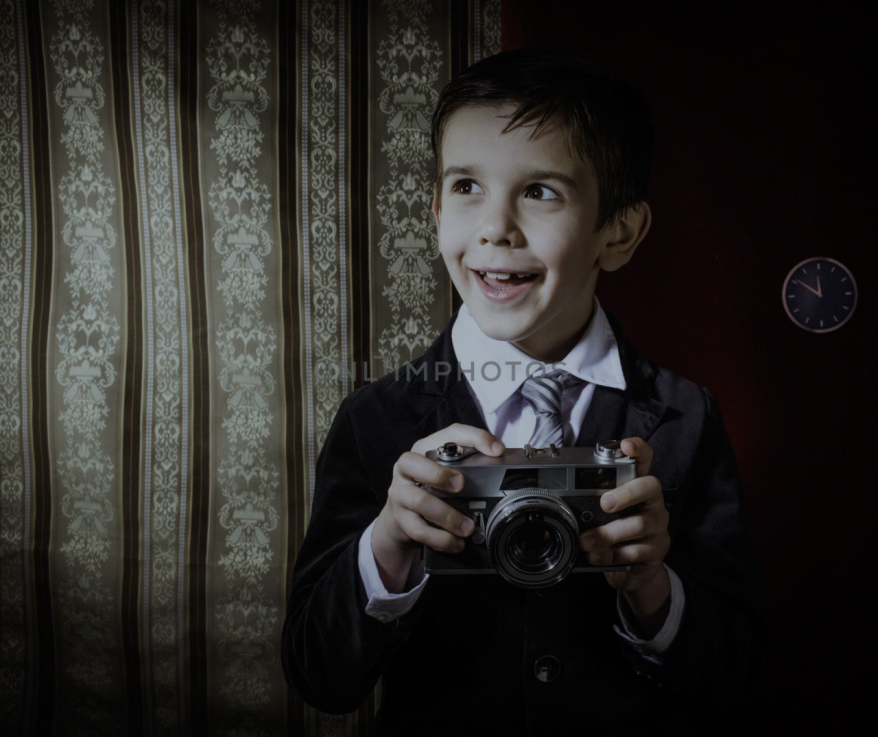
11:51
